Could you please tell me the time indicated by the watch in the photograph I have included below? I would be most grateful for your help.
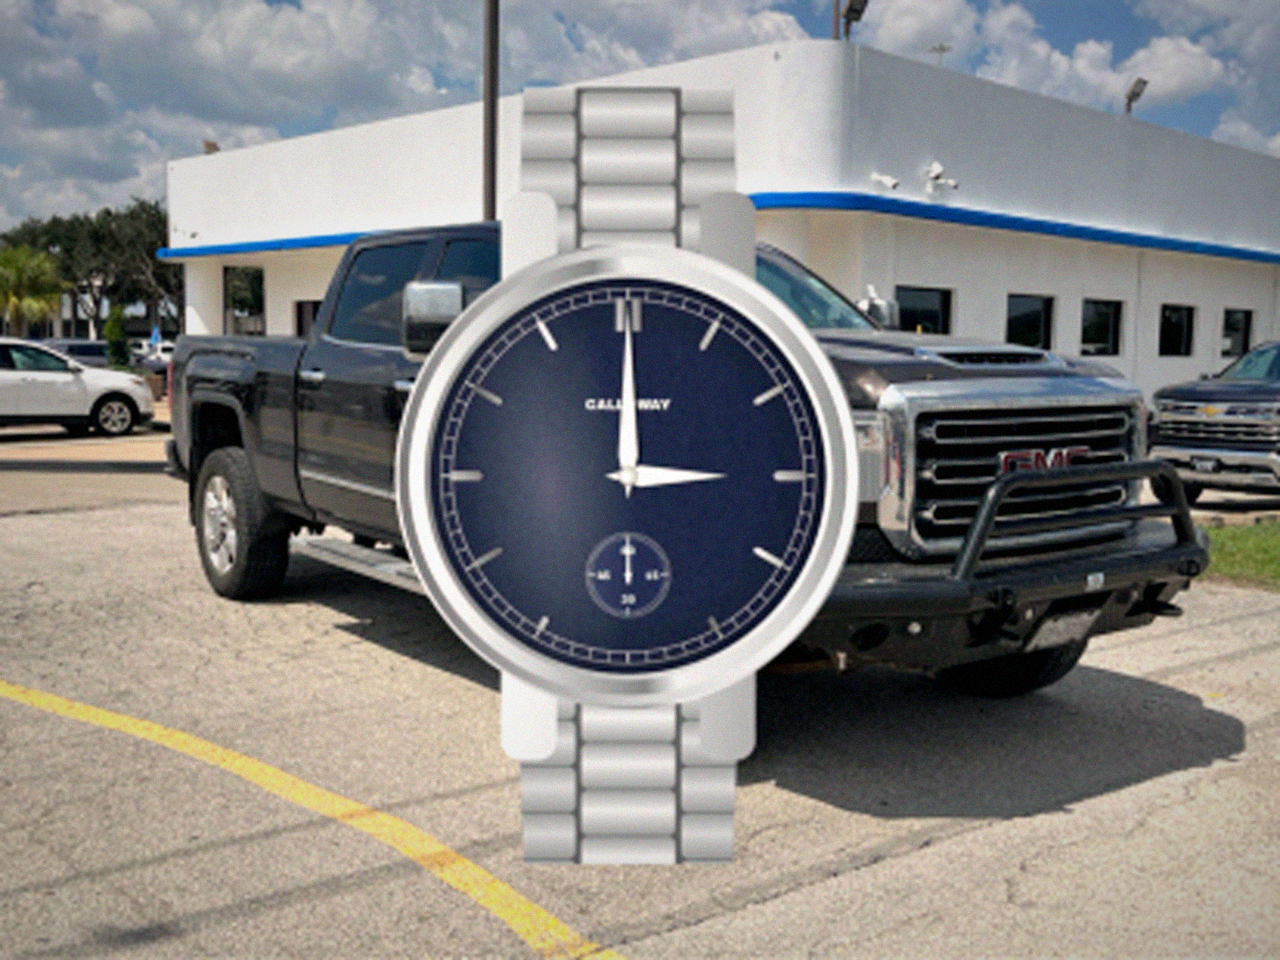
3:00
